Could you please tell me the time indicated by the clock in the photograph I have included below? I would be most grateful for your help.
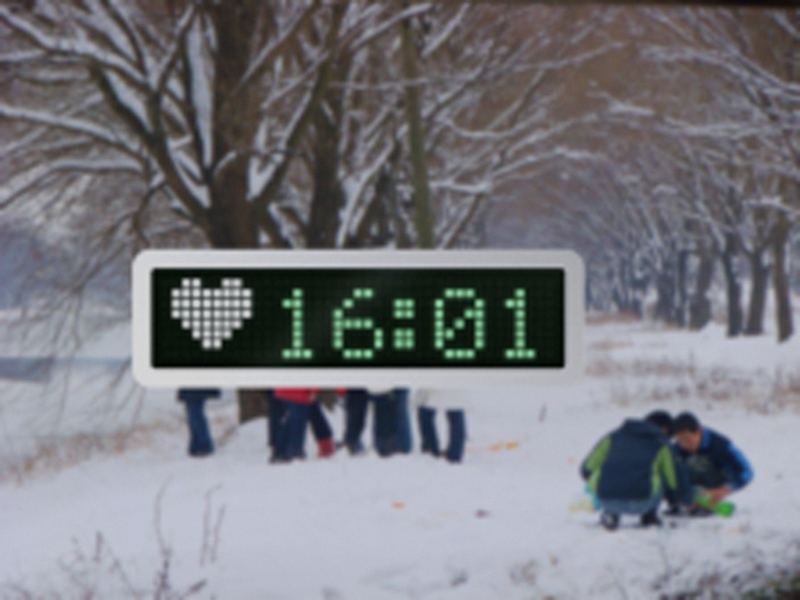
16:01
